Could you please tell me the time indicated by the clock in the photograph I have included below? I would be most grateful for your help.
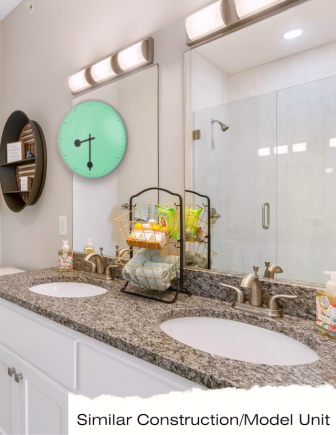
8:30
